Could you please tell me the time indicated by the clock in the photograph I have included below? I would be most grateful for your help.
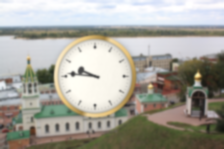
9:46
